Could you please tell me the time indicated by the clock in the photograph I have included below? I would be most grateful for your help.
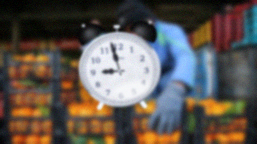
8:58
